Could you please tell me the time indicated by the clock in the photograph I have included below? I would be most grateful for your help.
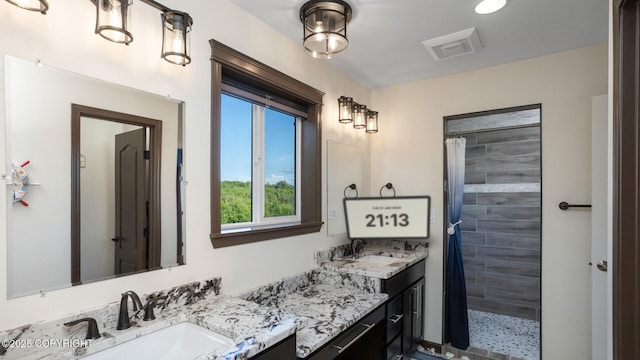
21:13
